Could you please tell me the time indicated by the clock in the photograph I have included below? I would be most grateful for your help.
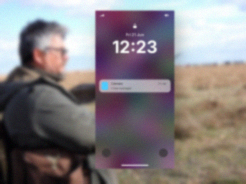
12:23
